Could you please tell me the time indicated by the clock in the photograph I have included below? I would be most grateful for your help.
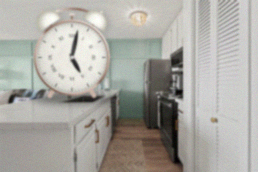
5:02
